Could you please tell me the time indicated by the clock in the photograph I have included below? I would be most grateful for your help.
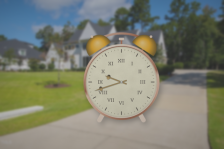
9:42
